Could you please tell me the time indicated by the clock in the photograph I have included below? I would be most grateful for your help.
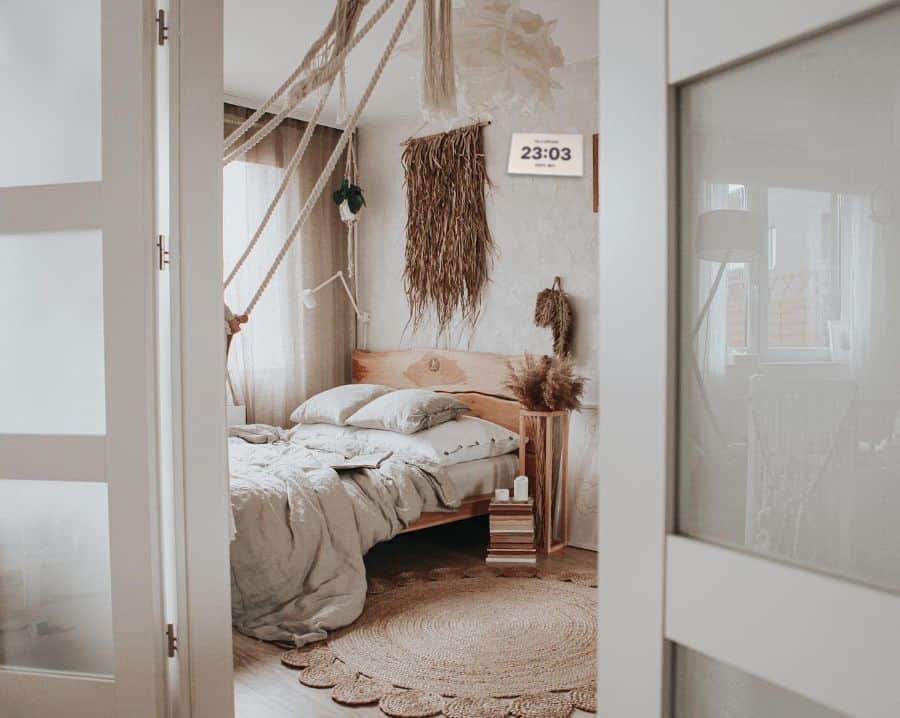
23:03
